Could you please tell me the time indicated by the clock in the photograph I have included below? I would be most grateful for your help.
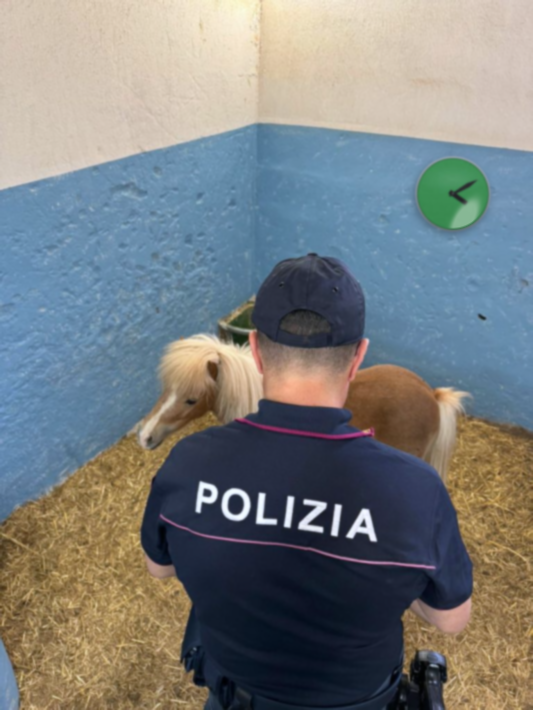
4:10
